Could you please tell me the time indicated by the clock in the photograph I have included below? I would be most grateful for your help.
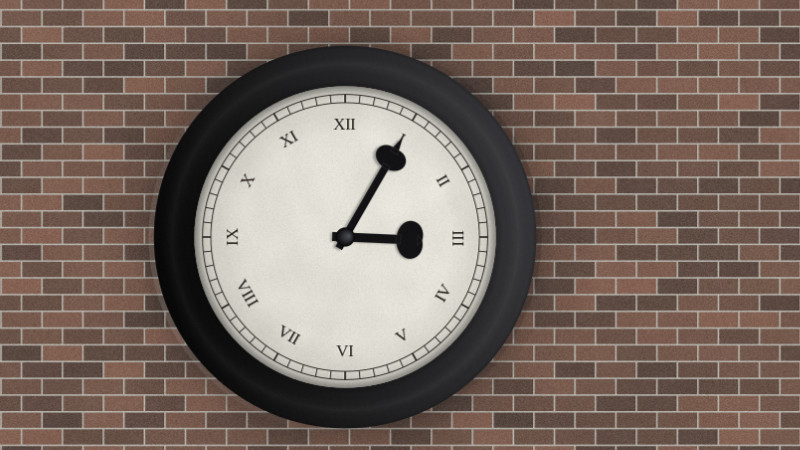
3:05
